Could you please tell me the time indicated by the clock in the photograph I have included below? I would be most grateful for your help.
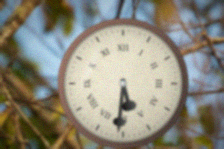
5:31
